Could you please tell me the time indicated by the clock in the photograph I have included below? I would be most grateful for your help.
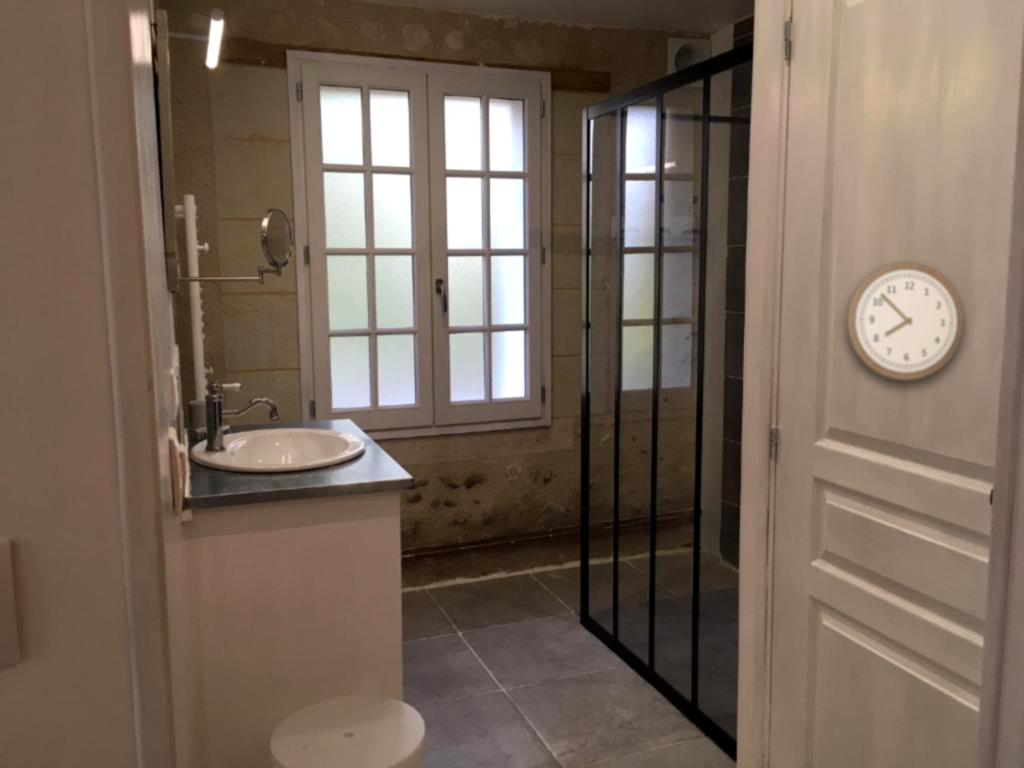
7:52
